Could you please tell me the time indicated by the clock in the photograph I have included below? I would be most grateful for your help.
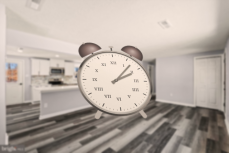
2:07
